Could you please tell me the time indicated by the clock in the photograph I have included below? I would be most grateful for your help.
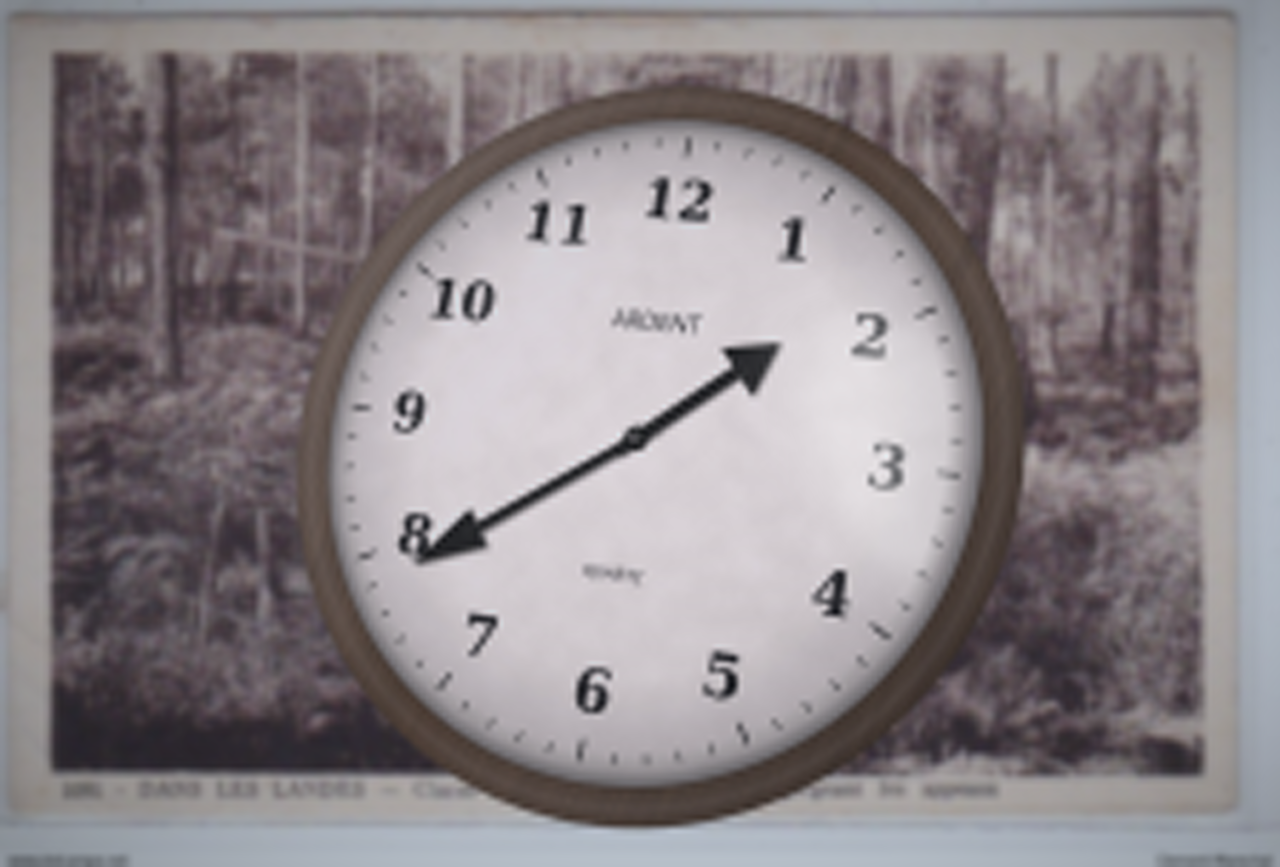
1:39
